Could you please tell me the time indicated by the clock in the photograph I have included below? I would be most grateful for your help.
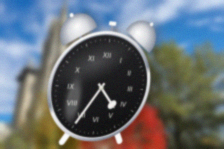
4:35
